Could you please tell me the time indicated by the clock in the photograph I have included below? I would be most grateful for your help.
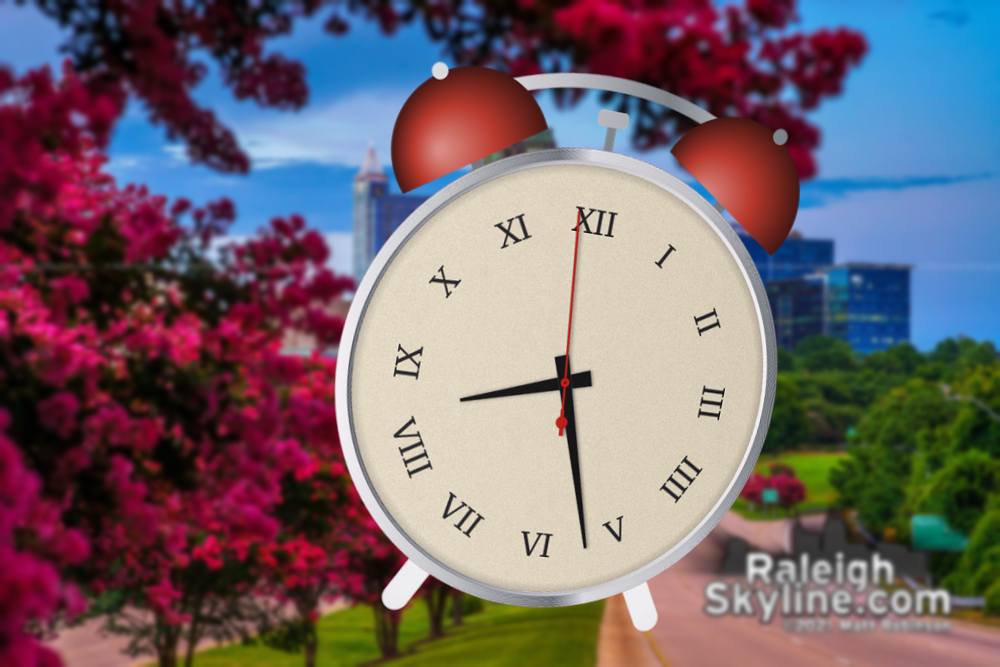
8:26:59
